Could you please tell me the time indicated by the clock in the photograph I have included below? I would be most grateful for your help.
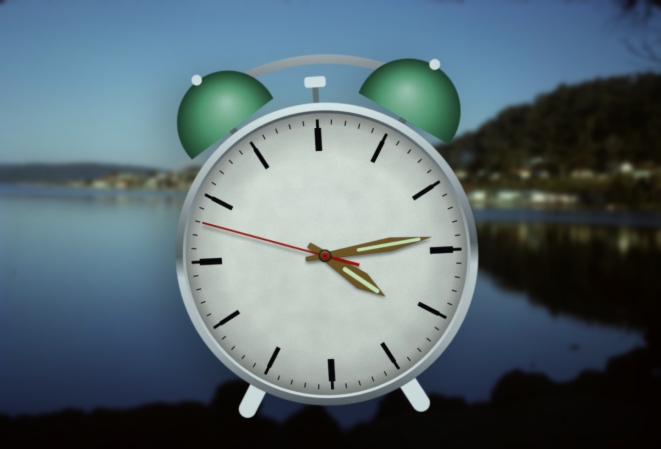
4:13:48
